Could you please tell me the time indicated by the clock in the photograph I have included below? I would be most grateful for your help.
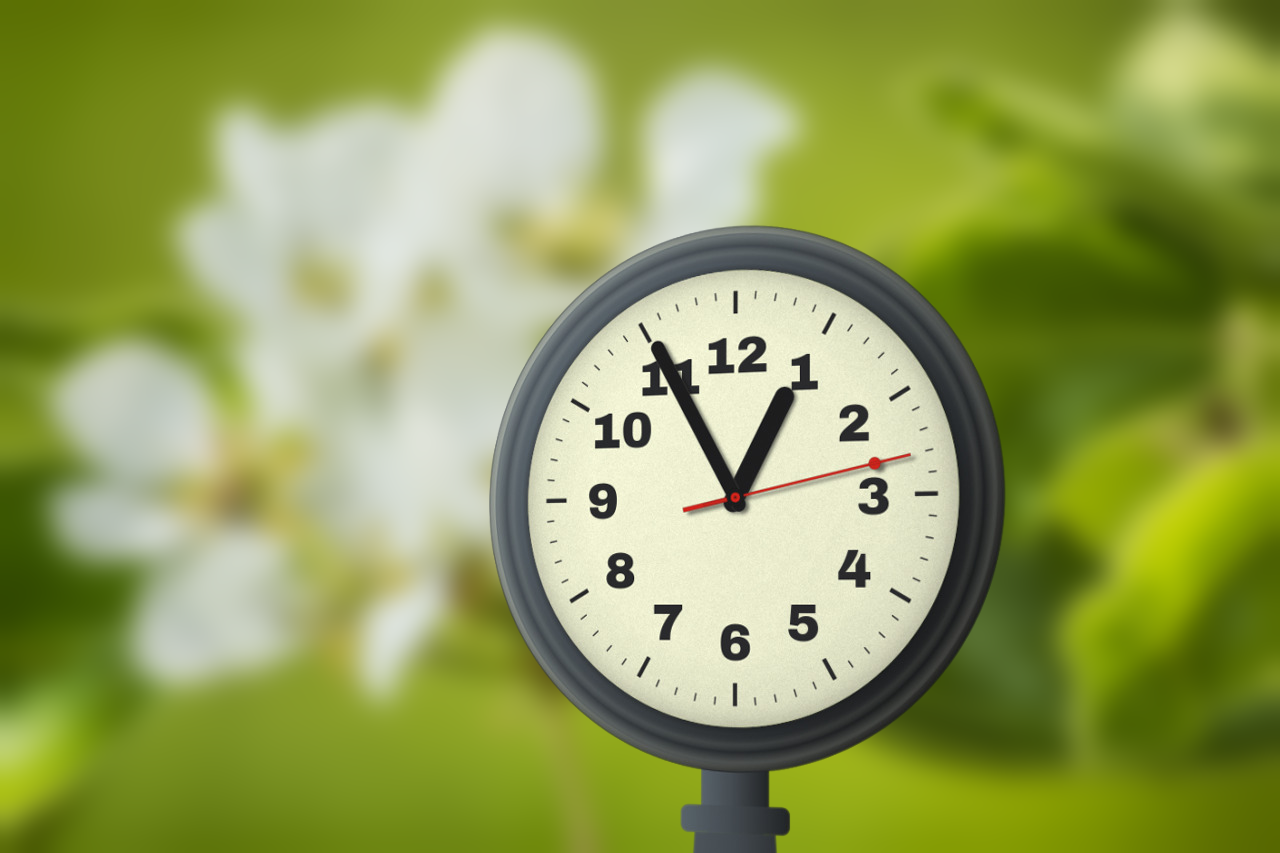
12:55:13
